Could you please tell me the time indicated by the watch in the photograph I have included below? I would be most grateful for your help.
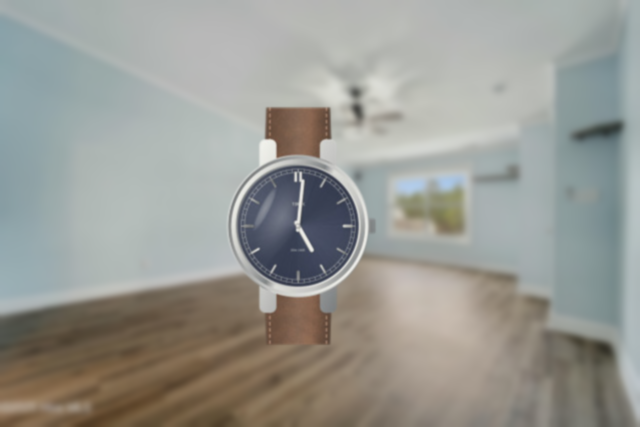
5:01
